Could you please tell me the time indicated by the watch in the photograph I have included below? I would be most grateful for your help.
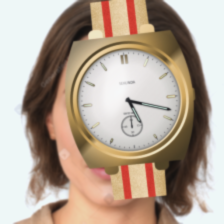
5:18
